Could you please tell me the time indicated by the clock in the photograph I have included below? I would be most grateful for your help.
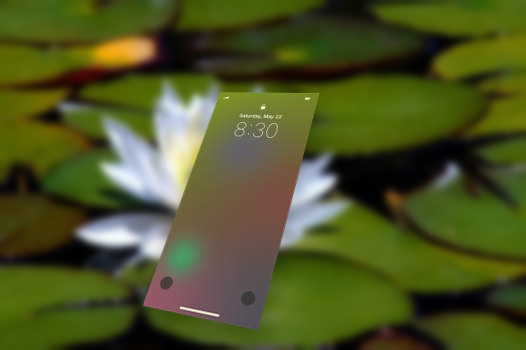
8:30
